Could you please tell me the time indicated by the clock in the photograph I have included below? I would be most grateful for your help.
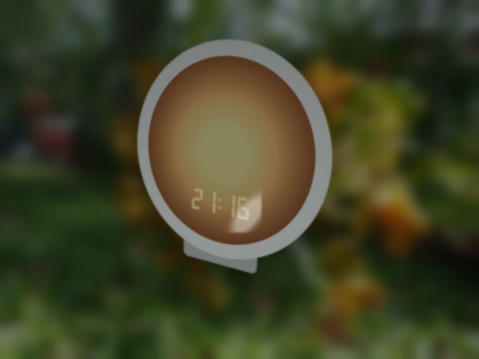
21:16
